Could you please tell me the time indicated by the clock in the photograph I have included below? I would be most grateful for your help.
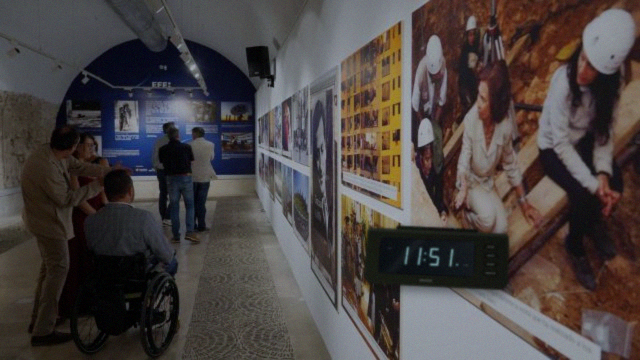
11:51
